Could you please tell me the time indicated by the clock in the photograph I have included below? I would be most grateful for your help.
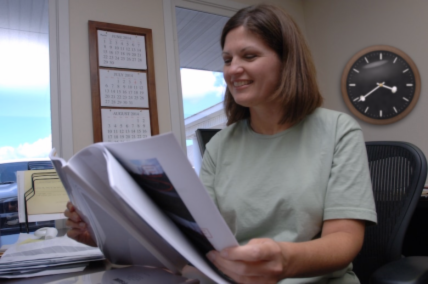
3:39
